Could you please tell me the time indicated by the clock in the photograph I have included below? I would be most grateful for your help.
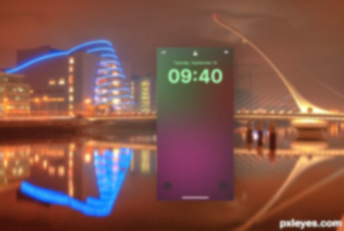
9:40
